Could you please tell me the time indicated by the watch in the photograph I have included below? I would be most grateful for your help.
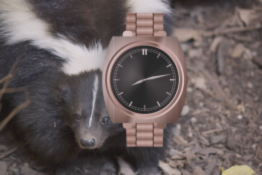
8:13
